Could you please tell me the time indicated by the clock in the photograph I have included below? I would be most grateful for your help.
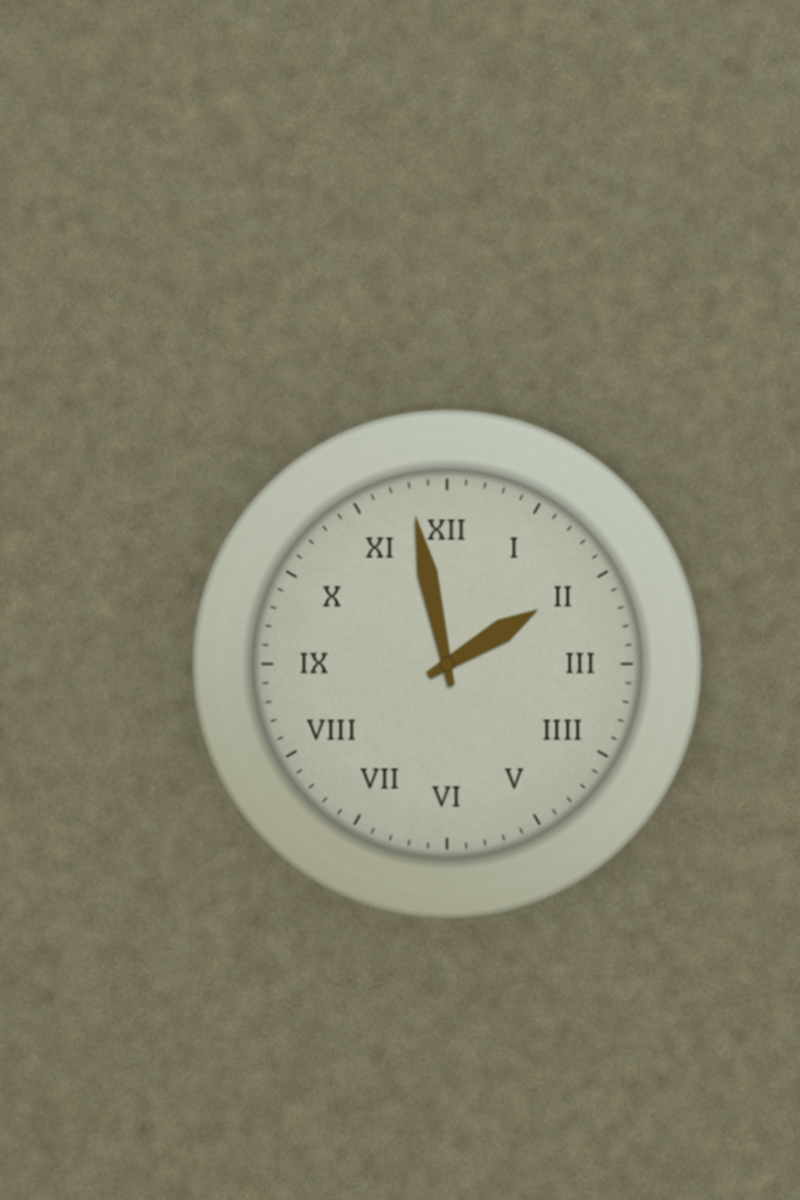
1:58
